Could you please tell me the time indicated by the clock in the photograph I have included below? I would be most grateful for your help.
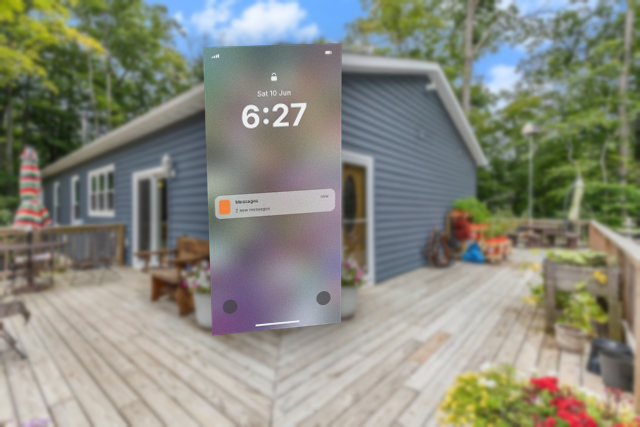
6:27
